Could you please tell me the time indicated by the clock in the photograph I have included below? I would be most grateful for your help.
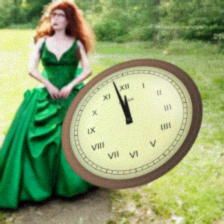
11:58
